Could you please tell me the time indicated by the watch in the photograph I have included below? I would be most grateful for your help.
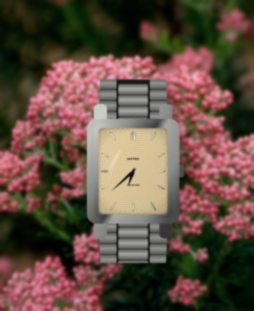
6:38
